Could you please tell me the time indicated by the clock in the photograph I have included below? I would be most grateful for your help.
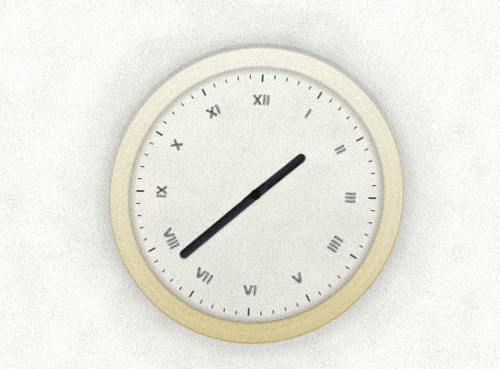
1:38
